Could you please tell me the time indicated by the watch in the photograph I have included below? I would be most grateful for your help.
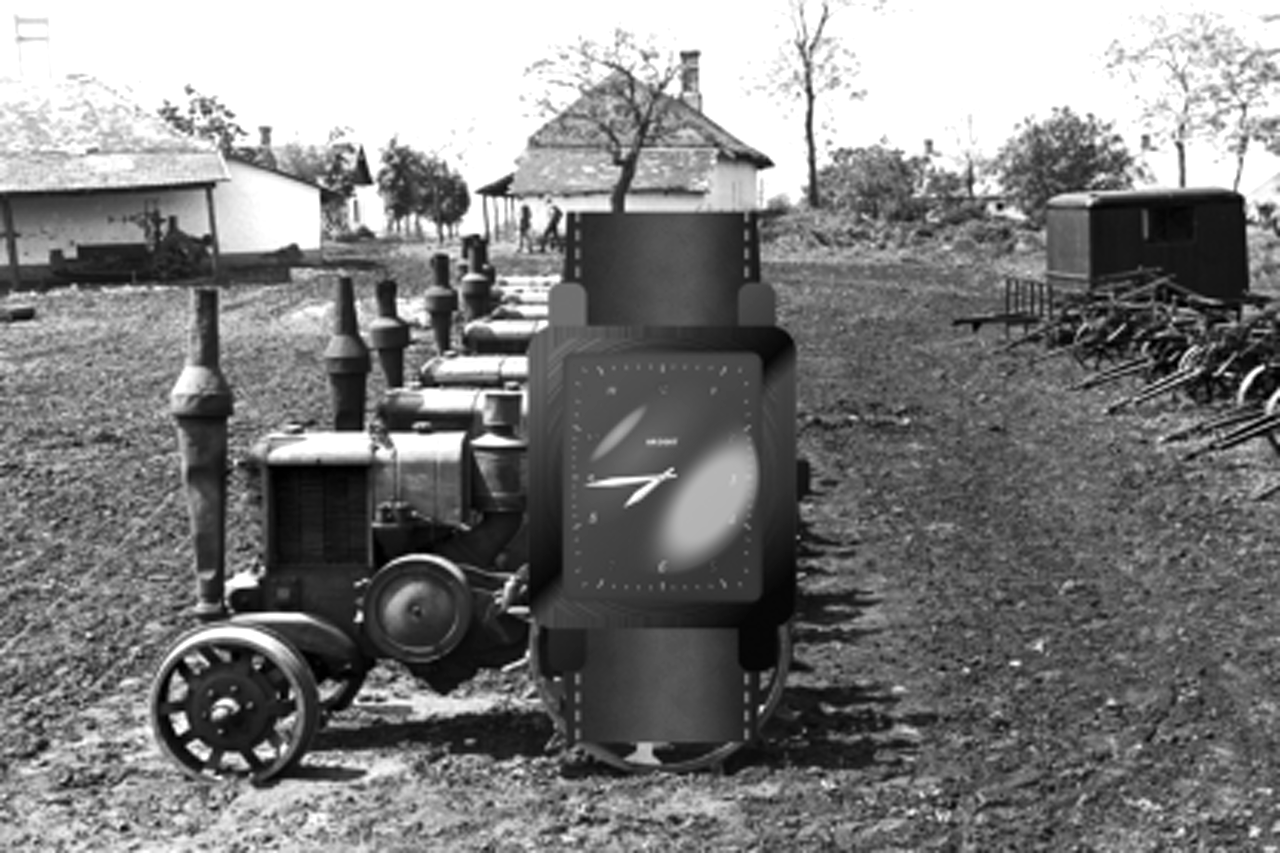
7:44
